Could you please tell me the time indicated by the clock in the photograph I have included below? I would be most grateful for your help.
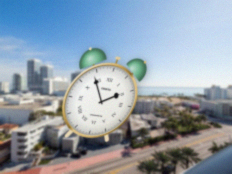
1:54
